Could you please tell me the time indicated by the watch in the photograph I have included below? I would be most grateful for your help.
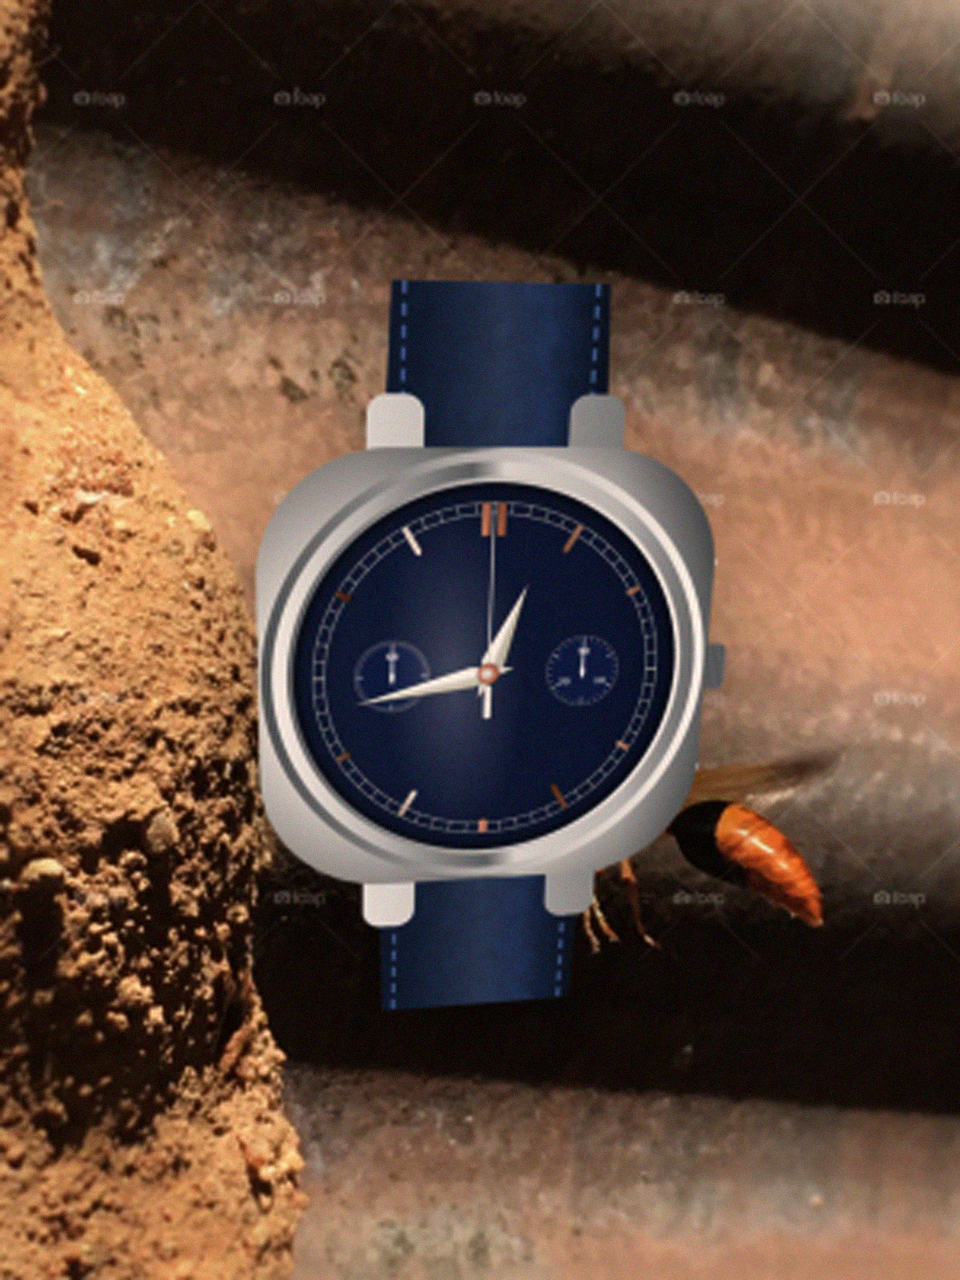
12:43
